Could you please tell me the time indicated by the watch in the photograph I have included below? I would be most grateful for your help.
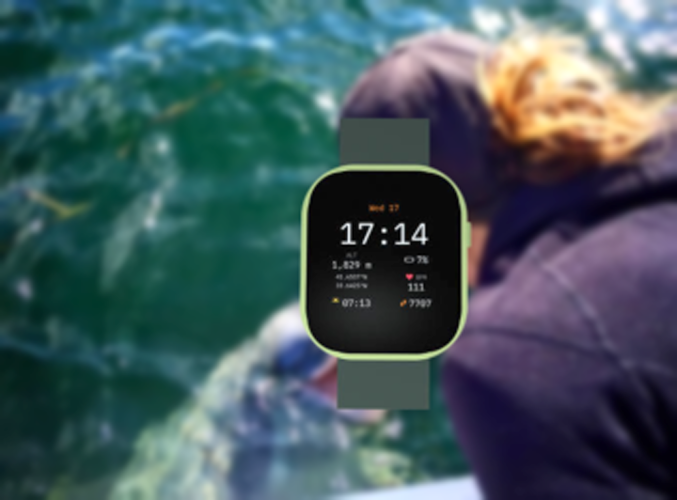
17:14
